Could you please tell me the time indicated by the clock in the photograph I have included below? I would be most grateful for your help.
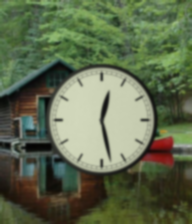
12:28
